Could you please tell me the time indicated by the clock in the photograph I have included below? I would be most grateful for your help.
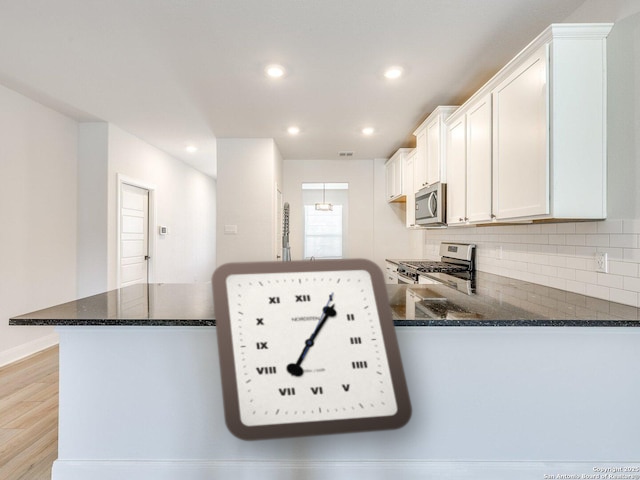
7:06:05
